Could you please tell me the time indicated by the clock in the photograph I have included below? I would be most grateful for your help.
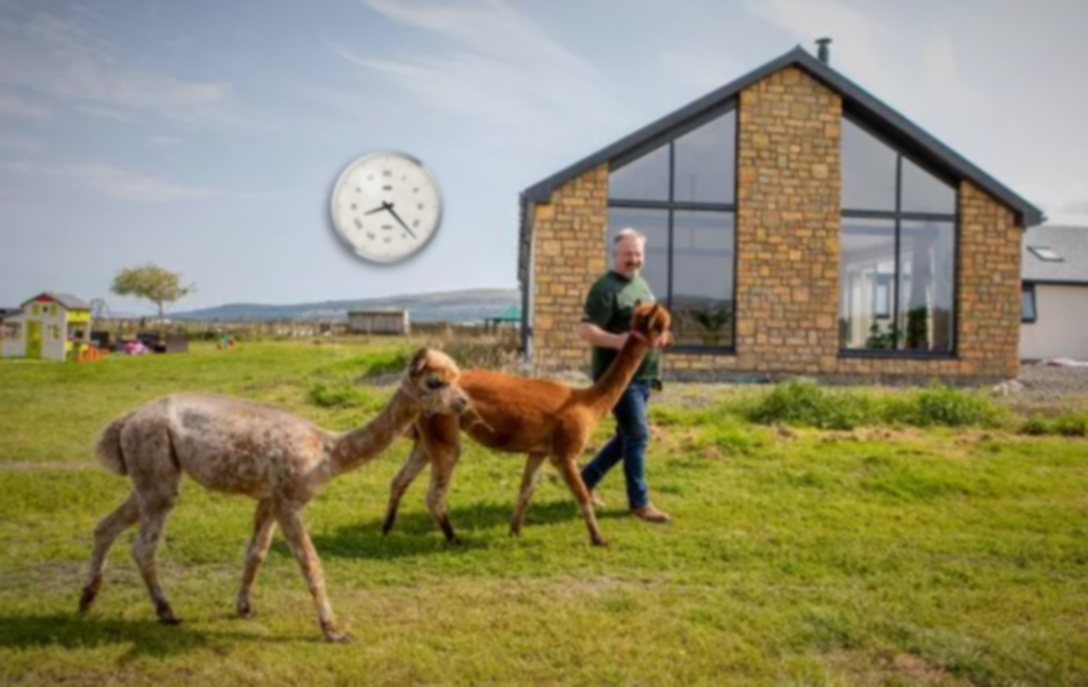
8:23
